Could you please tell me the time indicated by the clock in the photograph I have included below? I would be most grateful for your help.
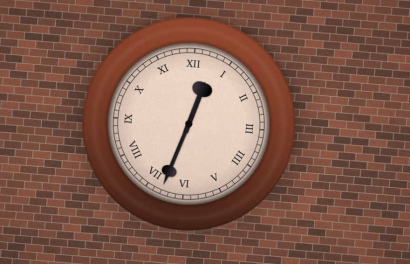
12:33
